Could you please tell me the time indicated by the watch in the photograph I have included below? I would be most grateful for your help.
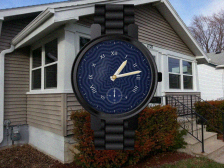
1:13
